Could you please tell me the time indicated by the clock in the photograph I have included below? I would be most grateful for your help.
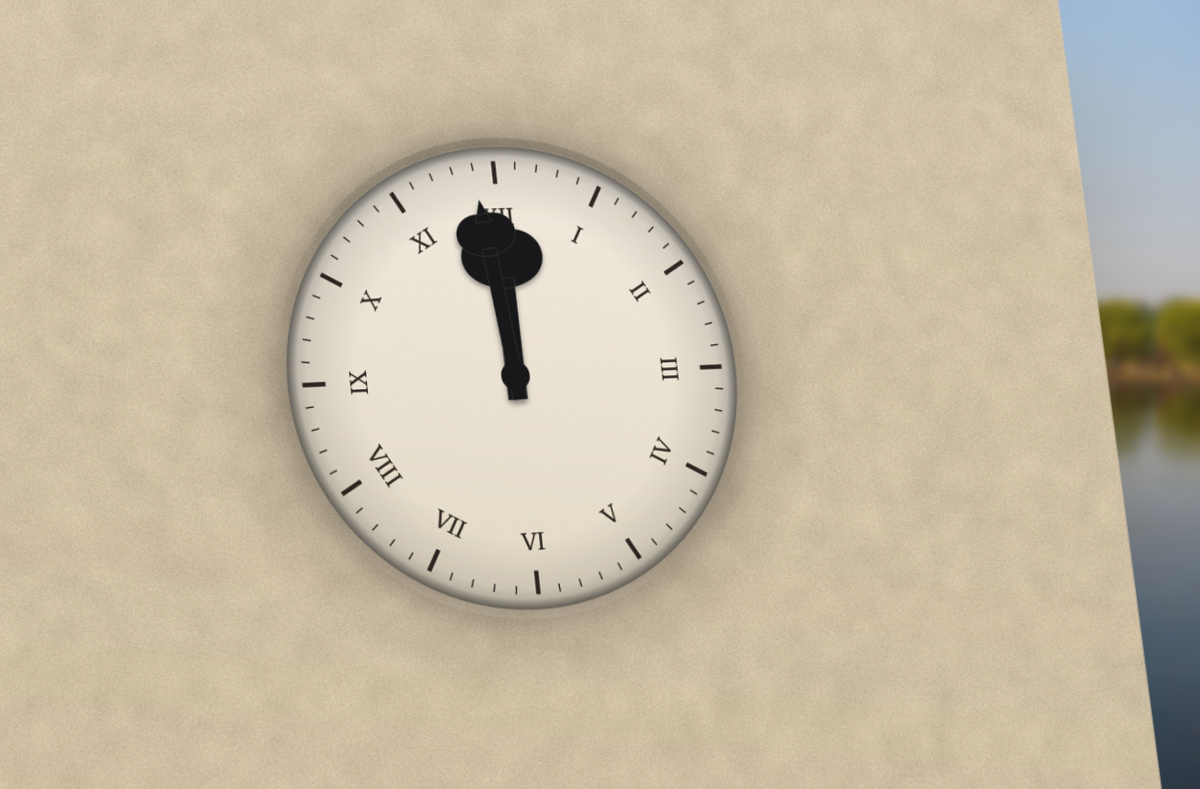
11:59
